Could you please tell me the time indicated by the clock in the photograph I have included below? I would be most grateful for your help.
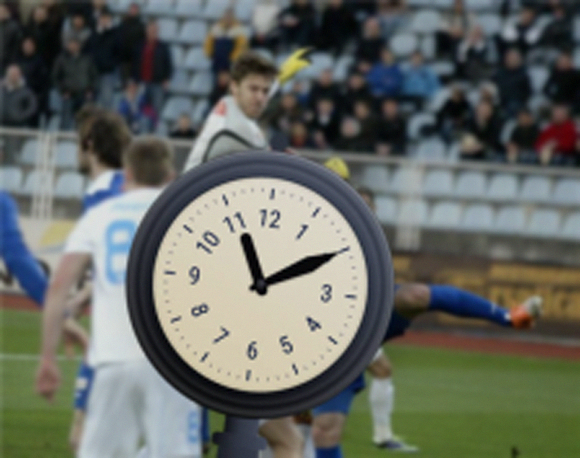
11:10
